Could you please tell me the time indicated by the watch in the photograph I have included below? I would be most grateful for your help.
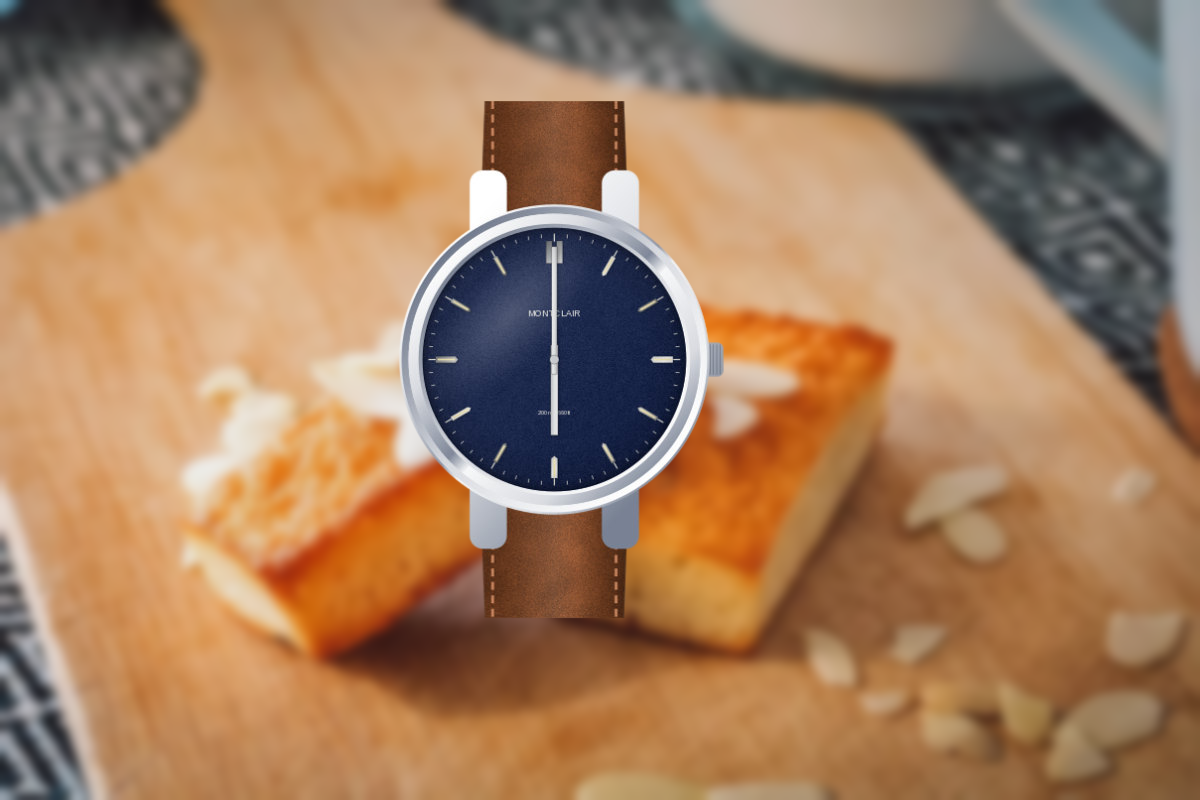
6:00
